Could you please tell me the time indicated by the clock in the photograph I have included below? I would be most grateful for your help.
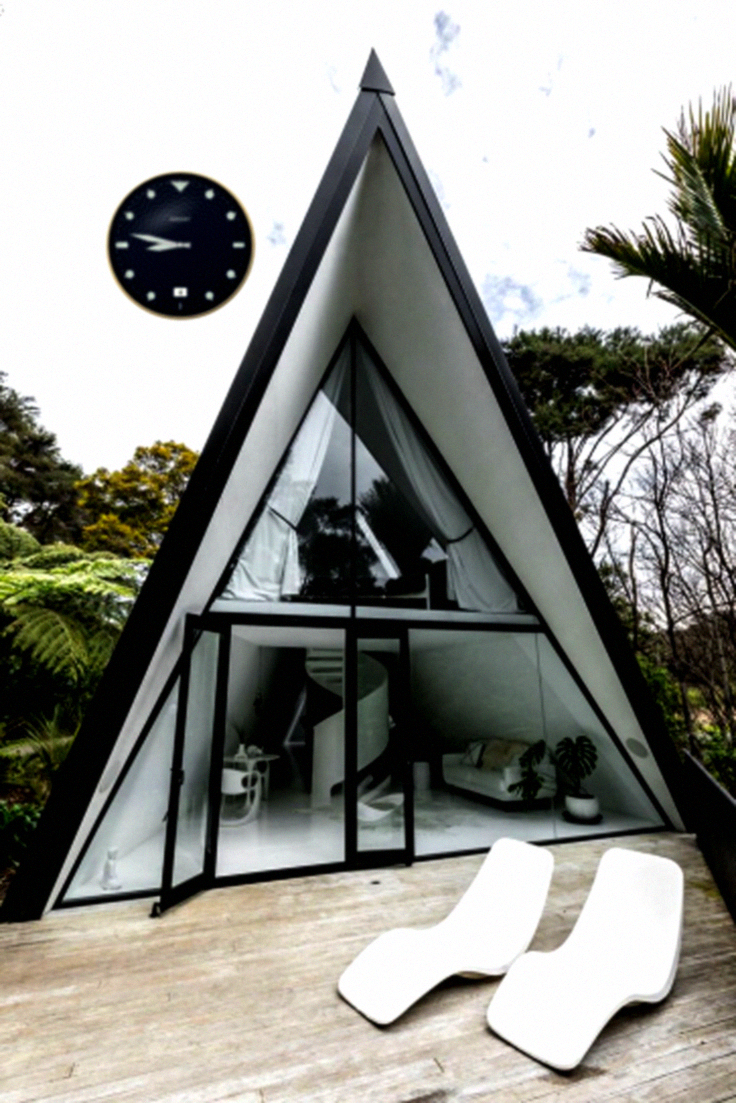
8:47
